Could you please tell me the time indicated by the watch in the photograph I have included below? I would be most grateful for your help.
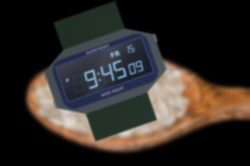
9:45:09
